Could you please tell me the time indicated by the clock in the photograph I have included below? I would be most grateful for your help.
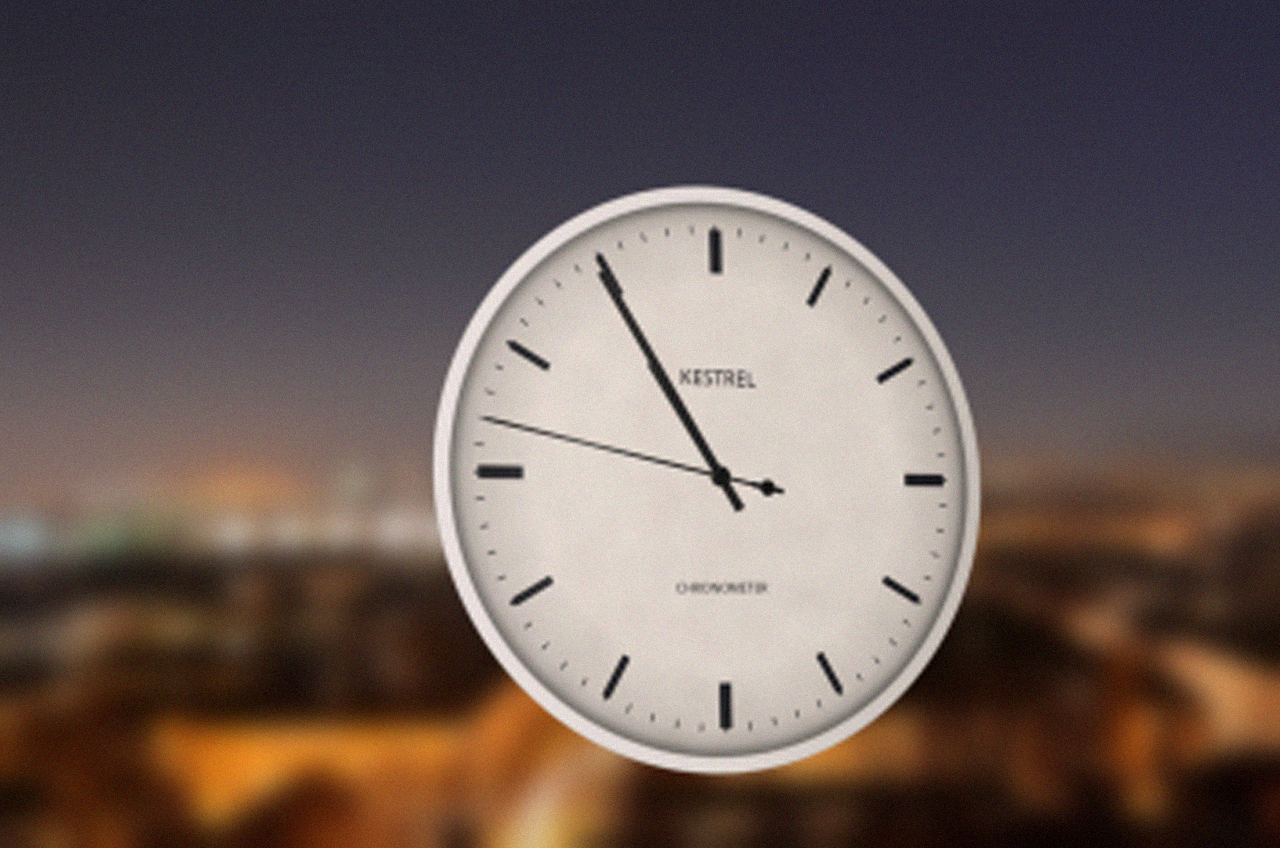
10:54:47
